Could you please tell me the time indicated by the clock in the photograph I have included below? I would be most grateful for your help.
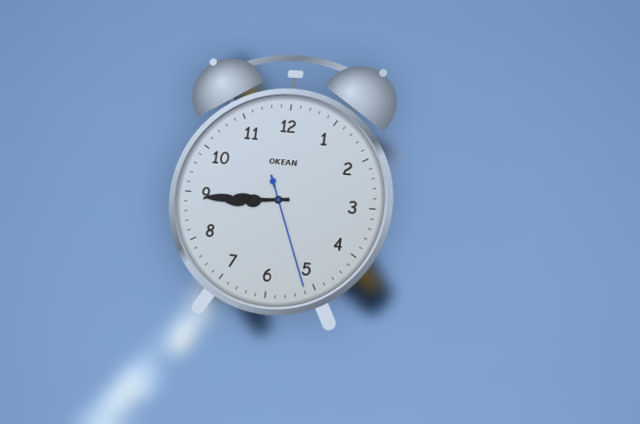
8:44:26
